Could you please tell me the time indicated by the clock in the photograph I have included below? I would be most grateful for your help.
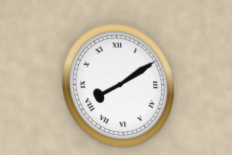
8:10
